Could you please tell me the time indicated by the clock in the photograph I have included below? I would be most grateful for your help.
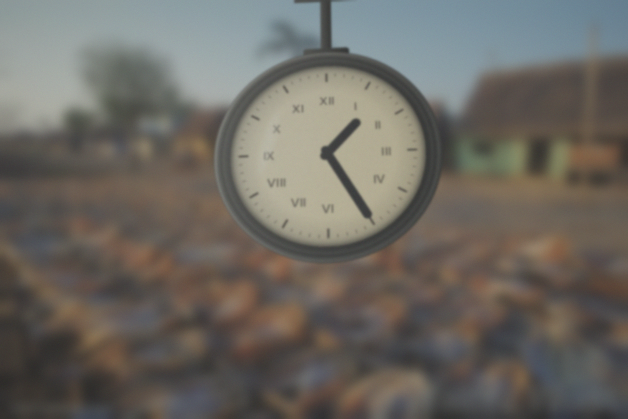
1:25
